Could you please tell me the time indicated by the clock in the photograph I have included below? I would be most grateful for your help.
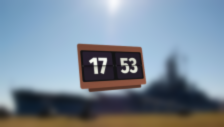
17:53
